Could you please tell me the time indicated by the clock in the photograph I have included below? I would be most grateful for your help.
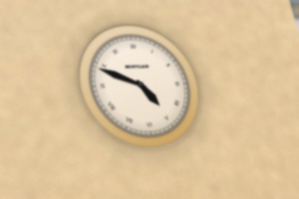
4:49
